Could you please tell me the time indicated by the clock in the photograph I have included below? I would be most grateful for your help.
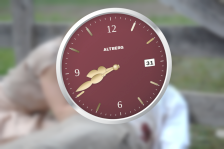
8:41
